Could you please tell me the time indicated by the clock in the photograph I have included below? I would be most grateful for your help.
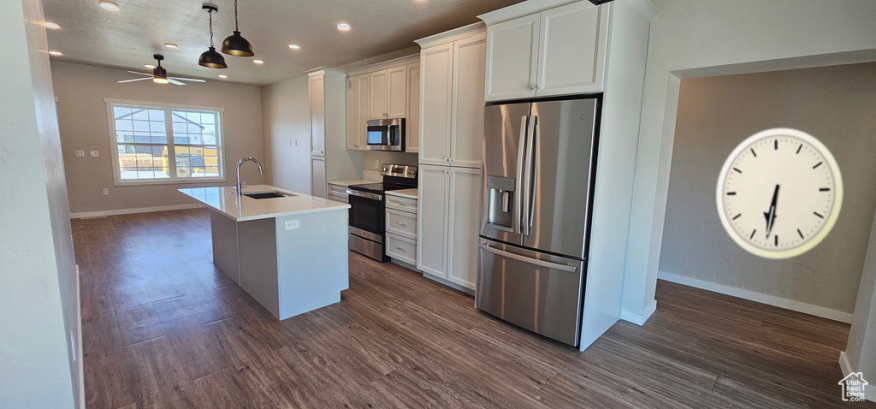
6:32
